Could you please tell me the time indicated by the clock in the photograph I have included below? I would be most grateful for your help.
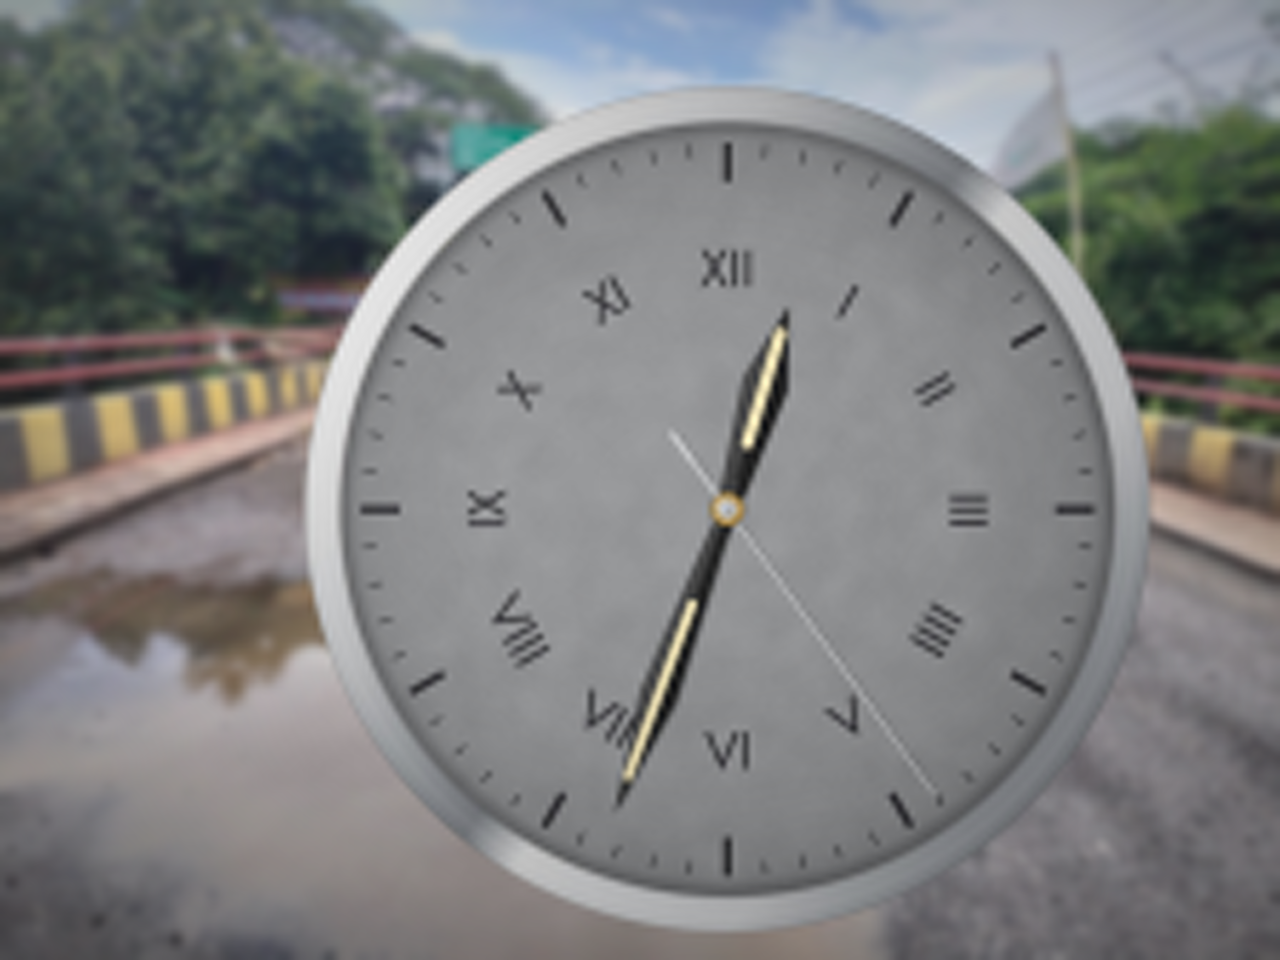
12:33:24
